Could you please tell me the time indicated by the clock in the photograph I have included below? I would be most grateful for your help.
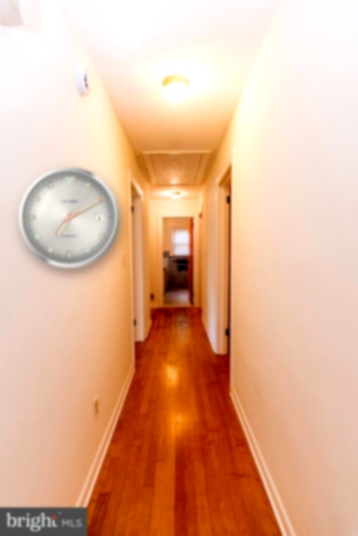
7:10
